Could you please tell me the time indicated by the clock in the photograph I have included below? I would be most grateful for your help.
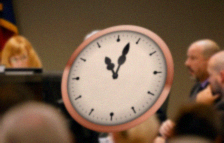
11:03
